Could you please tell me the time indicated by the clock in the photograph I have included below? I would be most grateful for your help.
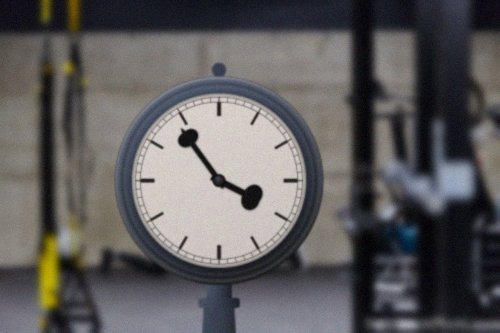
3:54
